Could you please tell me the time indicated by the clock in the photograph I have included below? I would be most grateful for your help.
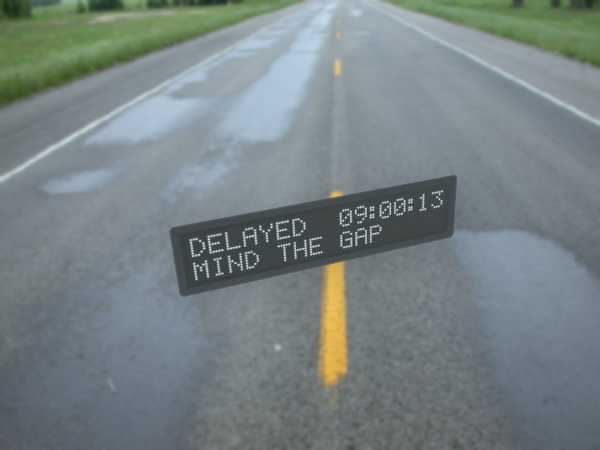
9:00:13
